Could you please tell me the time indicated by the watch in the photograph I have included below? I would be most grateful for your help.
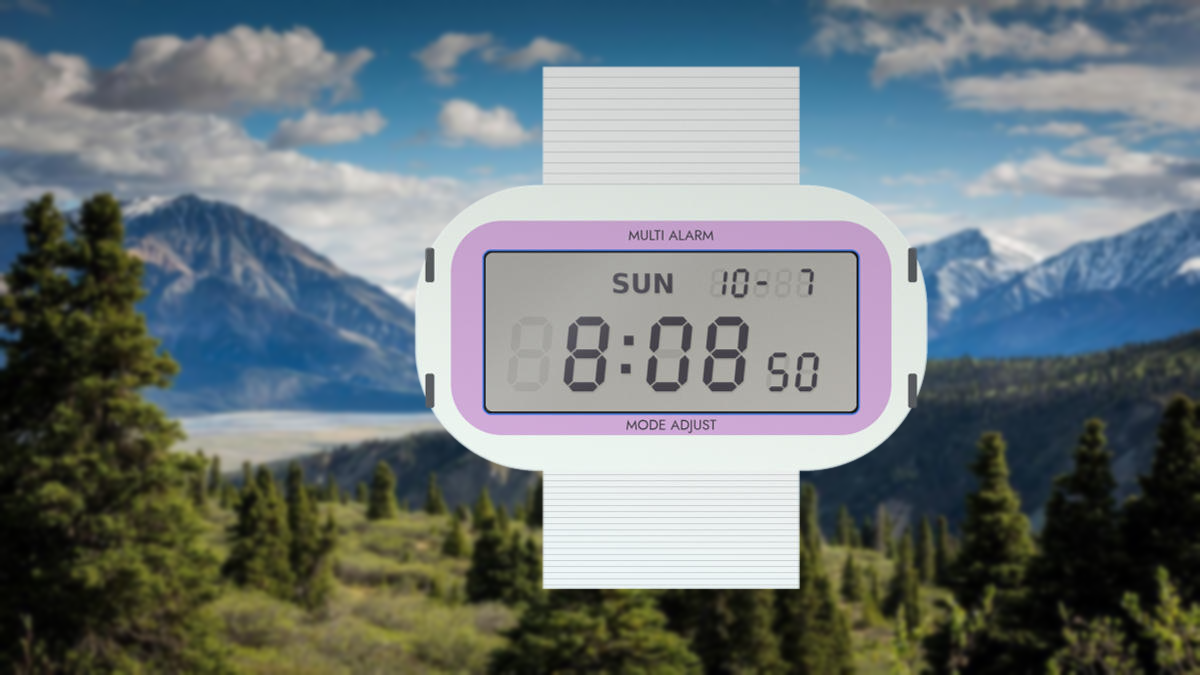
8:08:50
